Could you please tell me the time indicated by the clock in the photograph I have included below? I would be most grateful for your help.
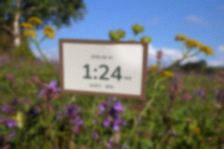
1:24
